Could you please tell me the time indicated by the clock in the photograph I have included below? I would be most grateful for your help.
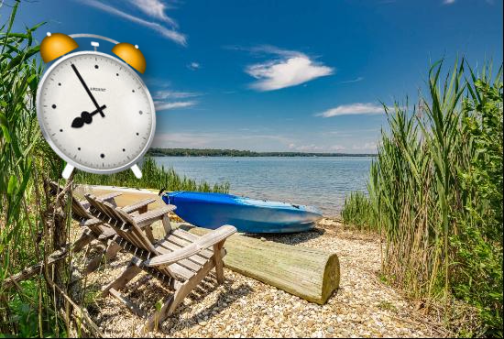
7:55
